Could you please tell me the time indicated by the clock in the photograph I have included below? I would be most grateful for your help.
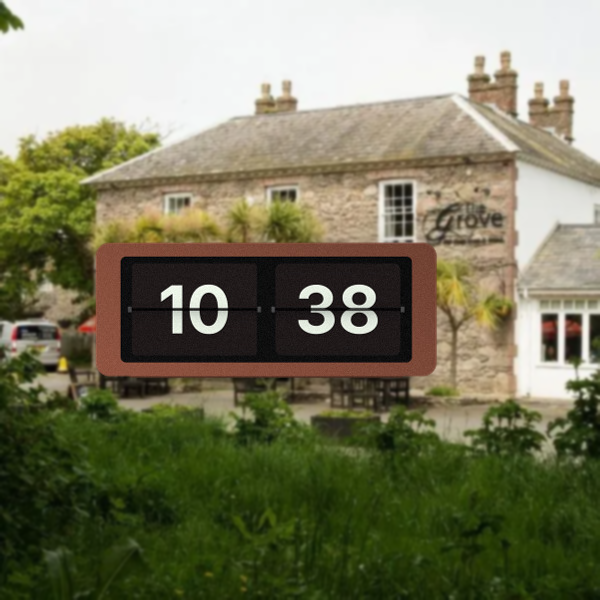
10:38
